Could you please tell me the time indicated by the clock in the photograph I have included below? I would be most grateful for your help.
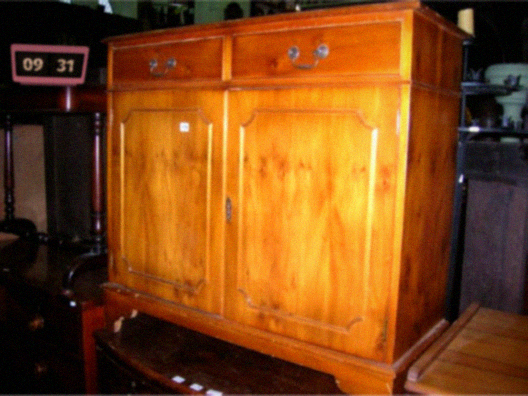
9:31
